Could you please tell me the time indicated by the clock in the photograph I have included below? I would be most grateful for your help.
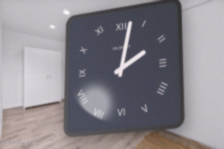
2:02
